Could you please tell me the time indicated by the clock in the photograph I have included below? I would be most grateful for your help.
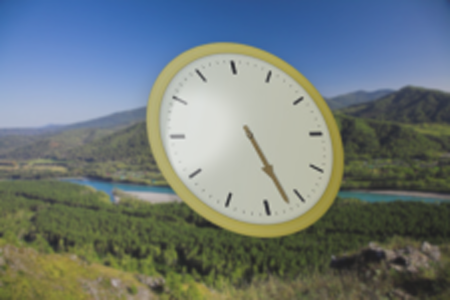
5:27
